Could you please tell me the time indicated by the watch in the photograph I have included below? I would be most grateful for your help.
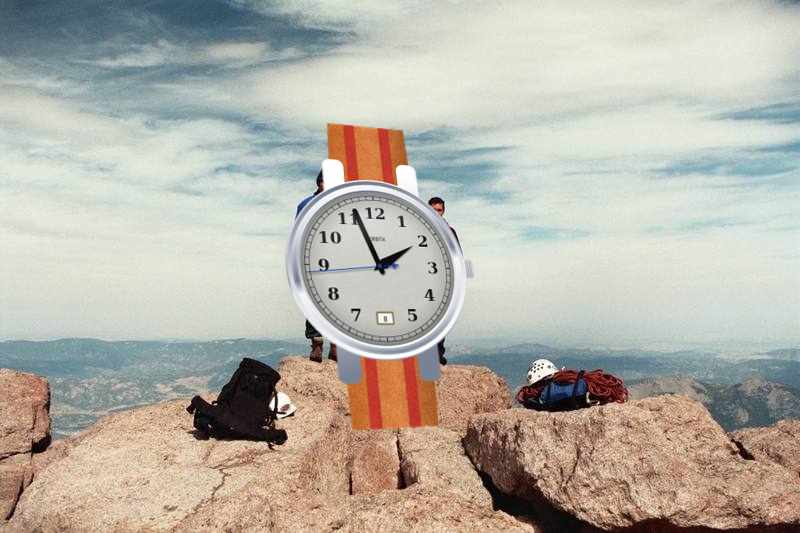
1:56:44
